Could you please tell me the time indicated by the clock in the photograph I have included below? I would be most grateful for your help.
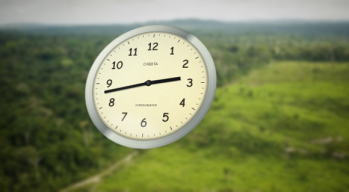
2:43
